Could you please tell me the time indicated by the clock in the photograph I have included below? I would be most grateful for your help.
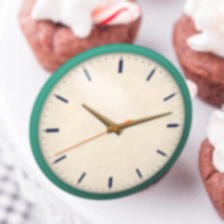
10:12:41
